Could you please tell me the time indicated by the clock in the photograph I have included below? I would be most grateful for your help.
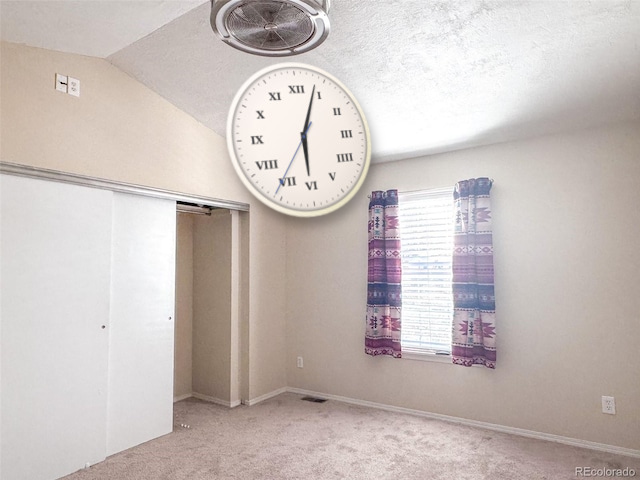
6:03:36
